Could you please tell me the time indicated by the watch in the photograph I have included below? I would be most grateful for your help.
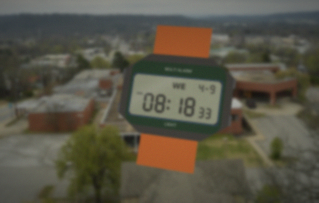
8:18
